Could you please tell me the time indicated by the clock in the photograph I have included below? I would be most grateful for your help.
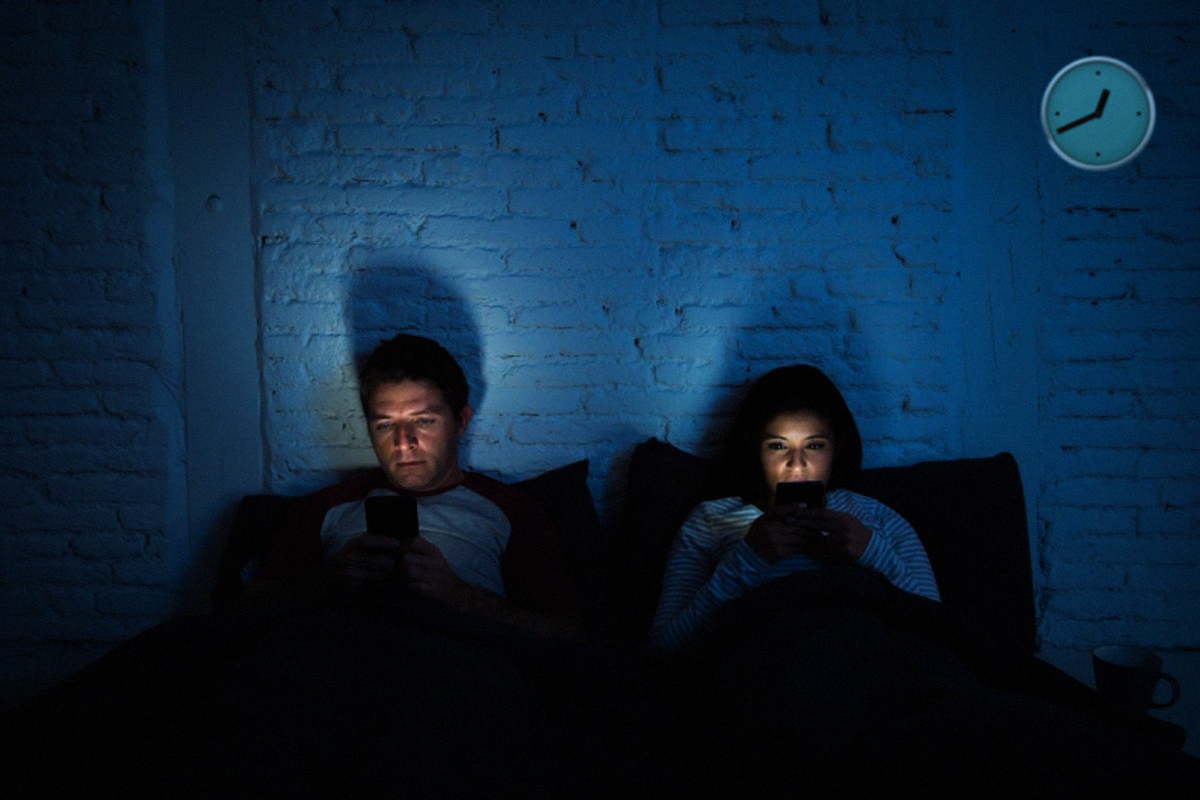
12:41
